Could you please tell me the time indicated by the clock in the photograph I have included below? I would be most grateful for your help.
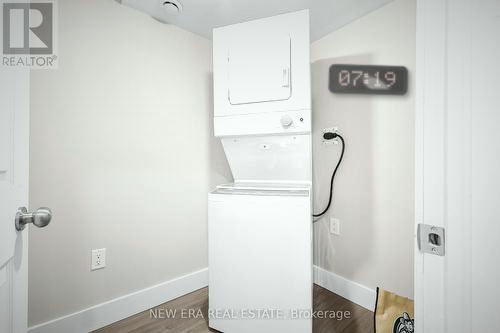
7:19
